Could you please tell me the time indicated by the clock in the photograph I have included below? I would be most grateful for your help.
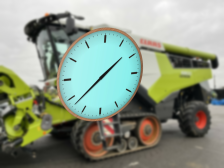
1:38
